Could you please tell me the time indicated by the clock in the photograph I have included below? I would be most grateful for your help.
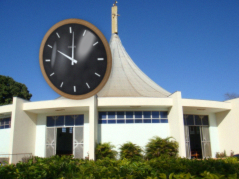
10:01
